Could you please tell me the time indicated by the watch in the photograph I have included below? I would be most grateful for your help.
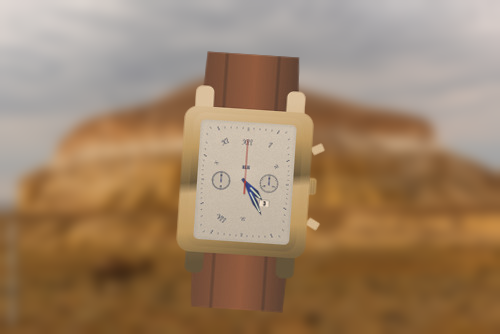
4:25
